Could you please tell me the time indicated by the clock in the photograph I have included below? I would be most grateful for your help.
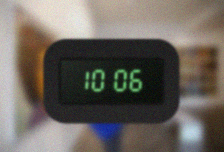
10:06
